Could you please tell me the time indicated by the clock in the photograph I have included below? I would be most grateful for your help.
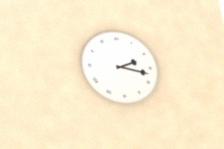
2:17
